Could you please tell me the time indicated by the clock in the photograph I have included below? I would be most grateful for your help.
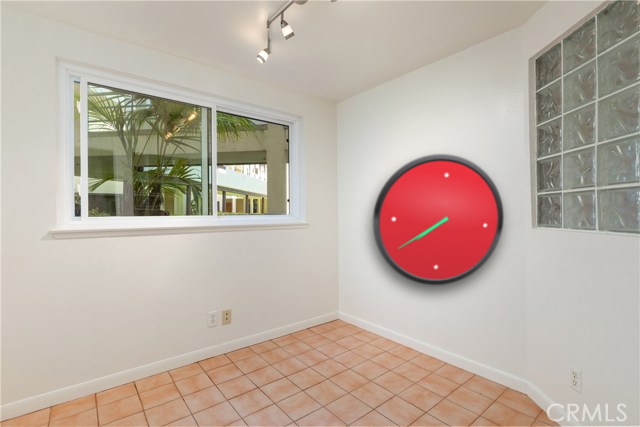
7:39
